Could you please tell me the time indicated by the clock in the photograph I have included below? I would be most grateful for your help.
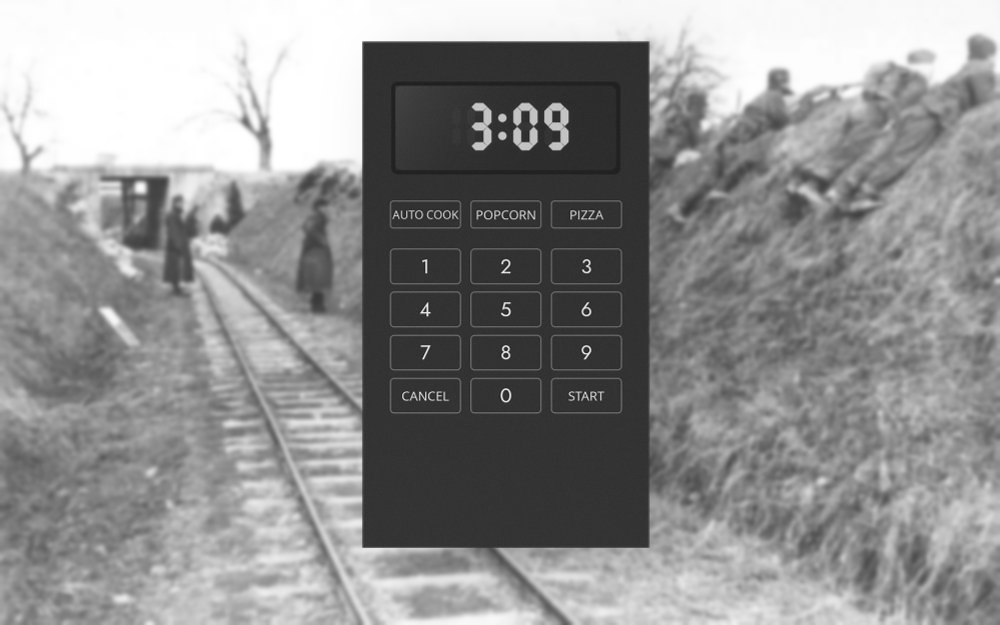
3:09
